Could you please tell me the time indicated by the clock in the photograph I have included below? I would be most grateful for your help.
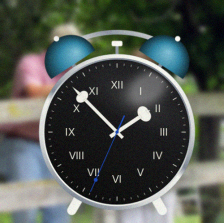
1:52:34
